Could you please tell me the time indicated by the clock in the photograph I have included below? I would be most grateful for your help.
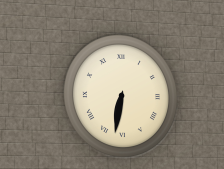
6:32
